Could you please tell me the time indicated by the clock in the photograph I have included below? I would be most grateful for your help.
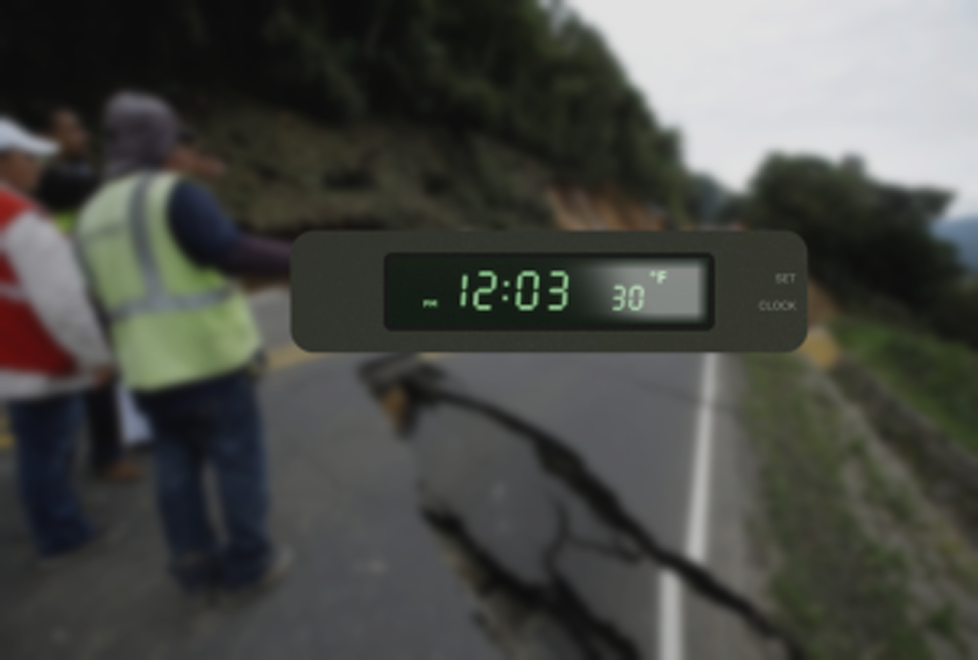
12:03
